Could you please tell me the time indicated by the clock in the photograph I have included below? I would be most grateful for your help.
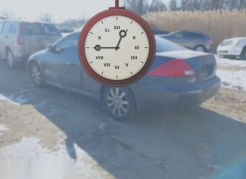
12:45
